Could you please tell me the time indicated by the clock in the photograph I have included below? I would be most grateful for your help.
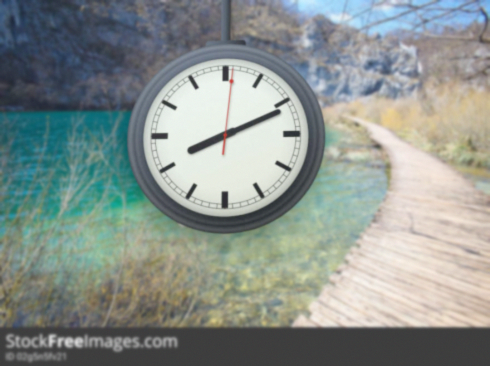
8:11:01
